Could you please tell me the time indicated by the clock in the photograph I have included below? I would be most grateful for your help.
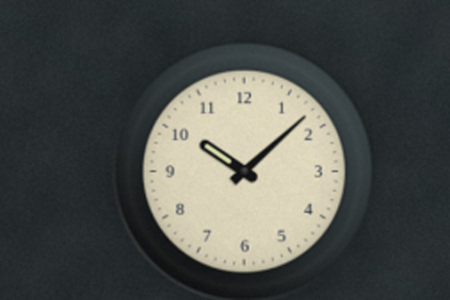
10:08
